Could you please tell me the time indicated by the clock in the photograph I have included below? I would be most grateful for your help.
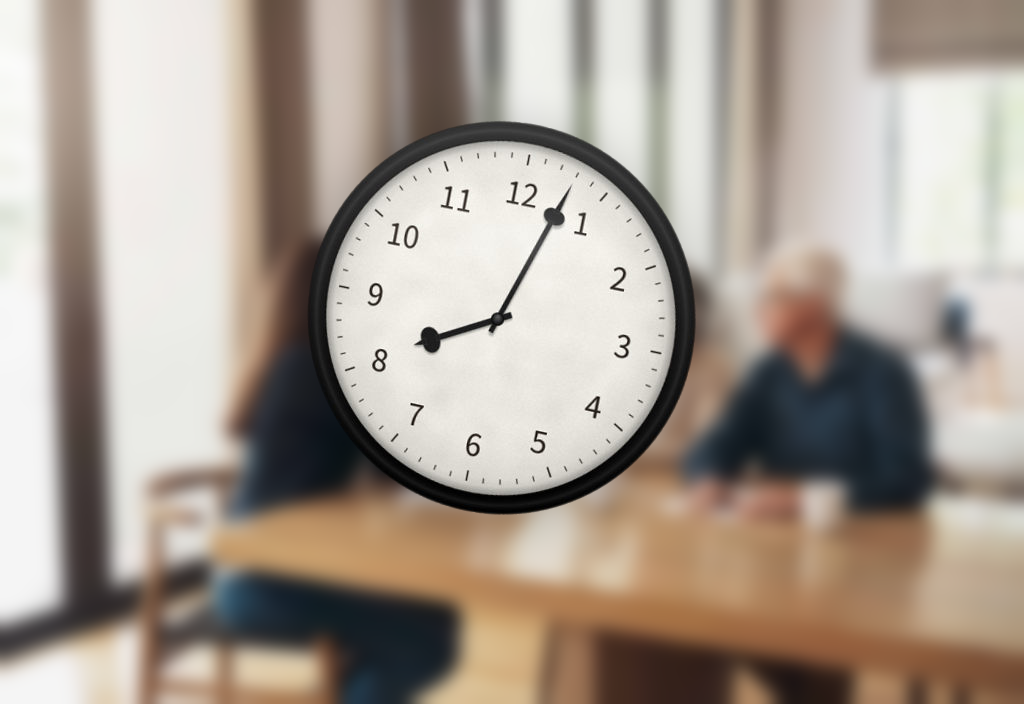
8:03
